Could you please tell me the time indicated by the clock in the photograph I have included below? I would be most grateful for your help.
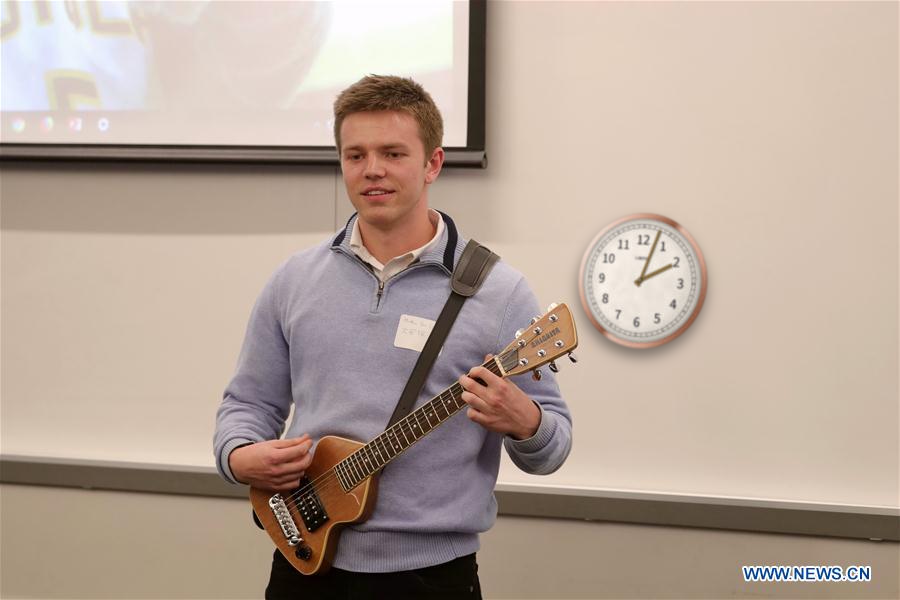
2:03
